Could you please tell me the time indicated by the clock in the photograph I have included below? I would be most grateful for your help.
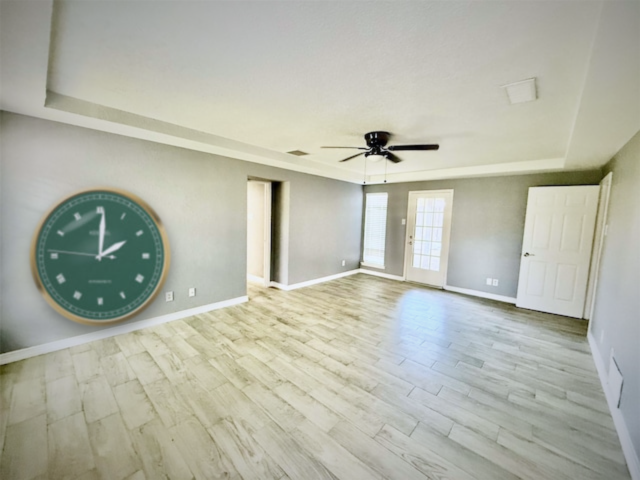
2:00:46
